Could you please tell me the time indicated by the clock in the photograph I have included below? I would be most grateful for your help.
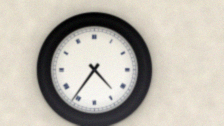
4:36
